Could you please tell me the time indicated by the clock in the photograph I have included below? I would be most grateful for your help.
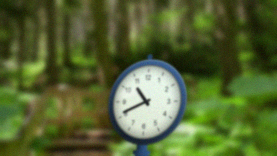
10:41
